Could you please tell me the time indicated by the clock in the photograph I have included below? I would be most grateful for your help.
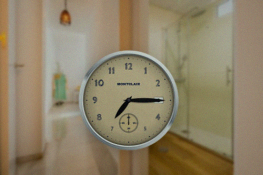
7:15
